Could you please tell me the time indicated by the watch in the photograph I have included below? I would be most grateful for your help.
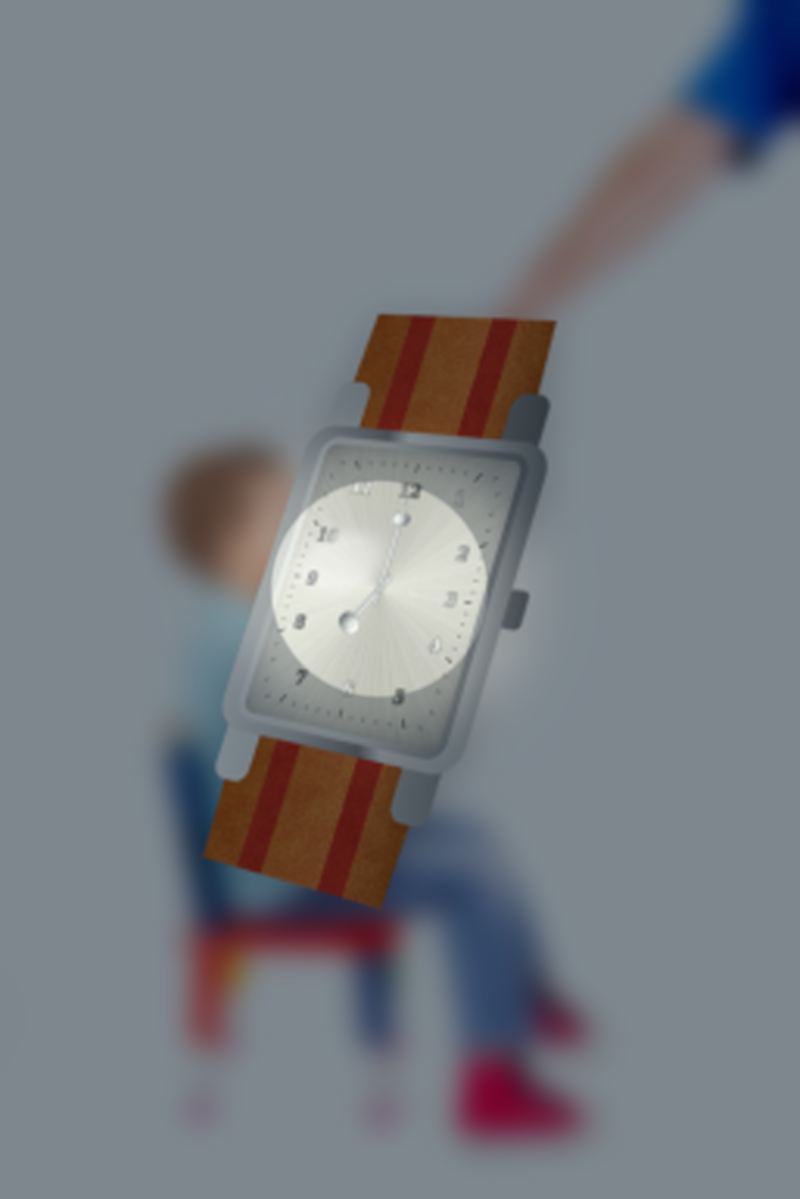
7:00
